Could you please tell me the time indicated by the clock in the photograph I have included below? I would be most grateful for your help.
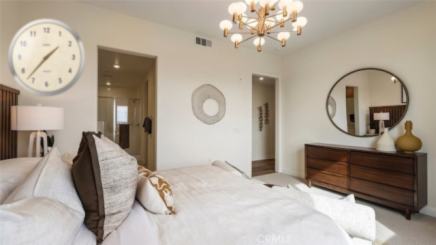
1:37
